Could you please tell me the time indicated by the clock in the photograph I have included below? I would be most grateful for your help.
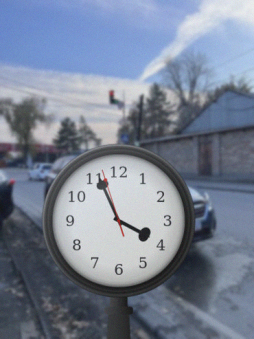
3:55:57
